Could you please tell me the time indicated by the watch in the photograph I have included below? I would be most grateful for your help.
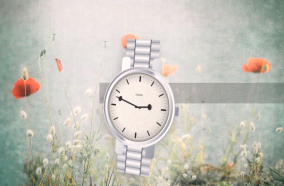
2:48
